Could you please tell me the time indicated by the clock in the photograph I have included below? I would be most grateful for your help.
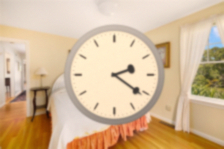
2:21
